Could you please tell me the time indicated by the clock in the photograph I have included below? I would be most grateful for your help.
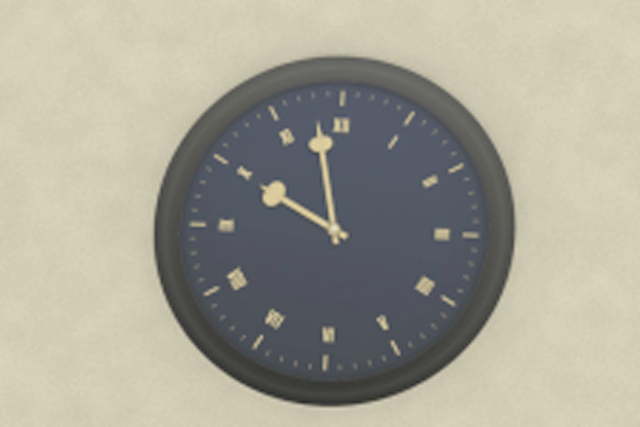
9:58
